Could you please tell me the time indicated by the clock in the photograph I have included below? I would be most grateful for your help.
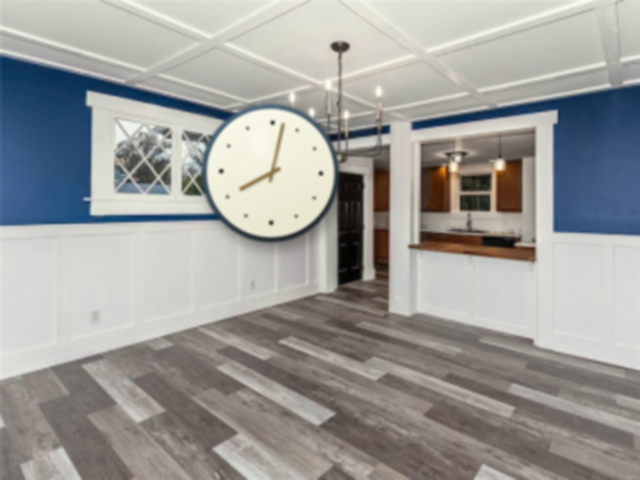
8:02
